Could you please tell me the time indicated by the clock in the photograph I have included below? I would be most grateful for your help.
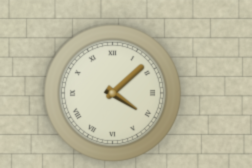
4:08
